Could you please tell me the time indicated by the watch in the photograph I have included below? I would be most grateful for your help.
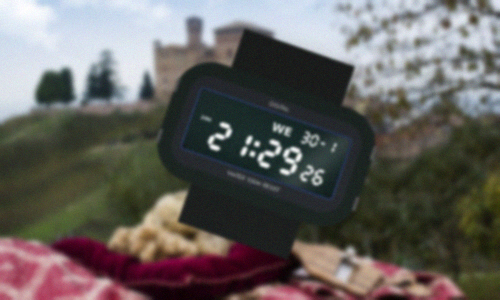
21:29:26
